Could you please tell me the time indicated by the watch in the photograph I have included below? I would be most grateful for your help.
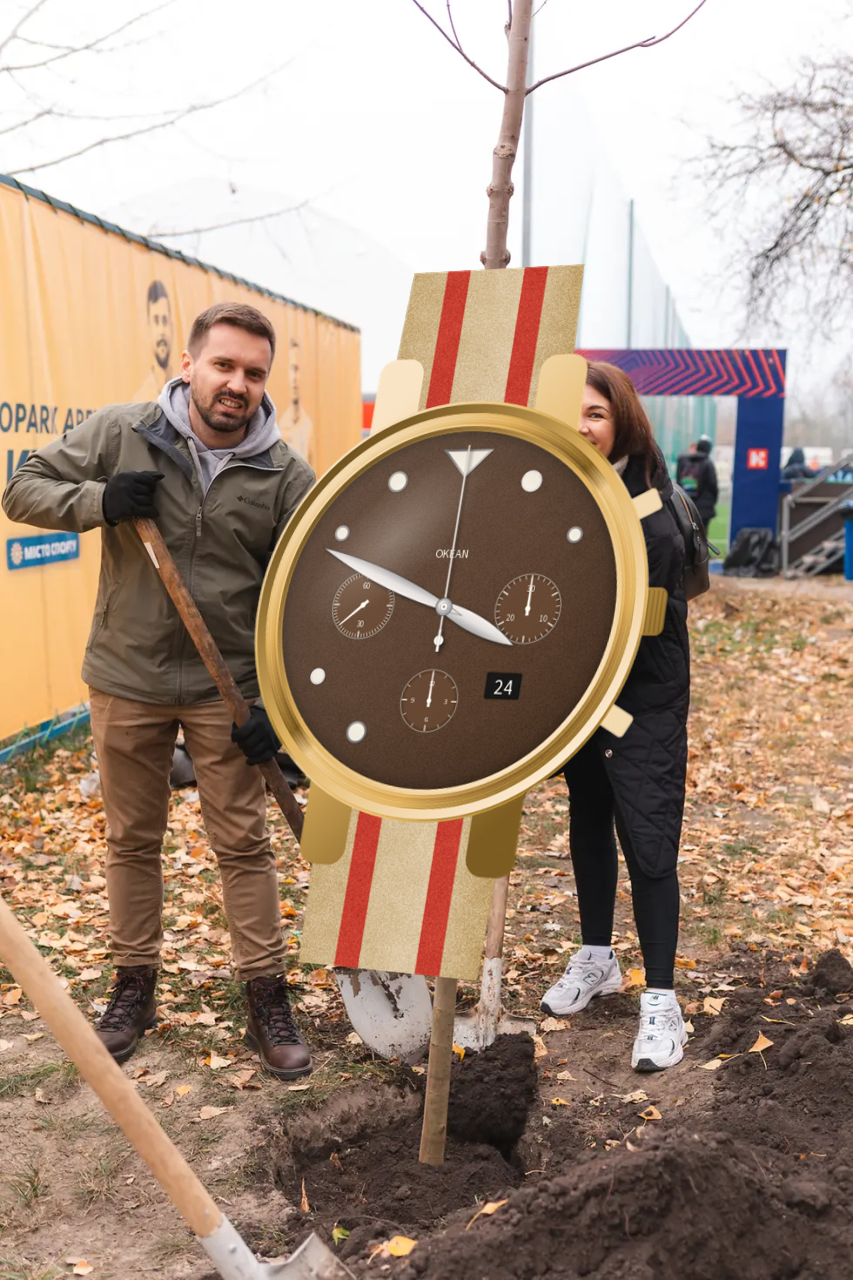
3:48:38
